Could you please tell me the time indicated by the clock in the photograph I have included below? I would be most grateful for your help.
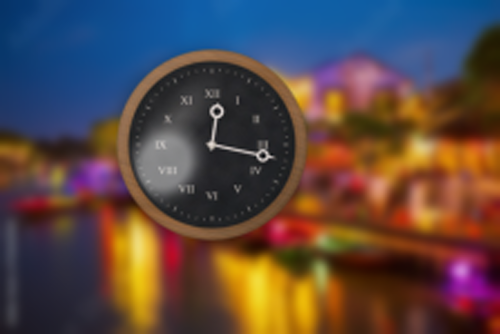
12:17
